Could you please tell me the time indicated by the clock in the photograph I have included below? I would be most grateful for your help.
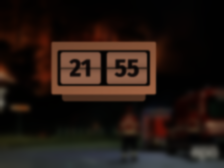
21:55
